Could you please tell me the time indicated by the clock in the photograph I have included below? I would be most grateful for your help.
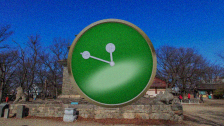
11:48
